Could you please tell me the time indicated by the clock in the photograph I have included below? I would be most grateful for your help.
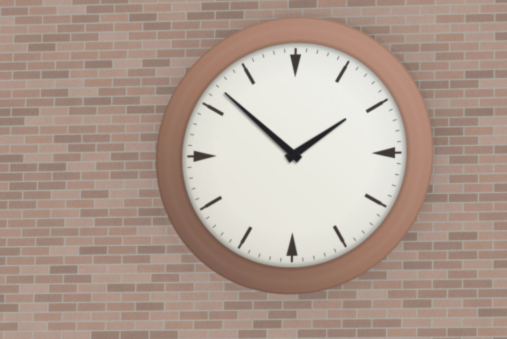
1:52
